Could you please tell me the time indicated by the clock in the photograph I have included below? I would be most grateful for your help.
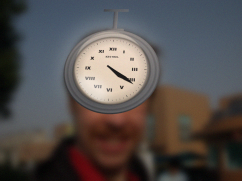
4:21
